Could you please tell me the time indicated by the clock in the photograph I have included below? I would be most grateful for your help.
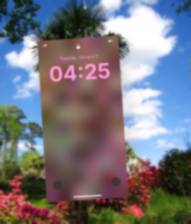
4:25
